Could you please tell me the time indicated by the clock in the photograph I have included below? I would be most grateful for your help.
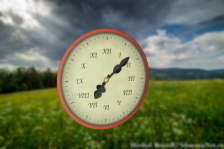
7:08
